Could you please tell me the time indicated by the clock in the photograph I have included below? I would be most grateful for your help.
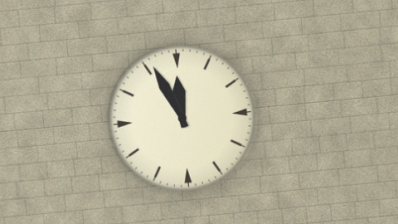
11:56
